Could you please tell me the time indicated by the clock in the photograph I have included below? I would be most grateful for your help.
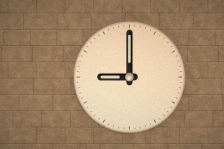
9:00
